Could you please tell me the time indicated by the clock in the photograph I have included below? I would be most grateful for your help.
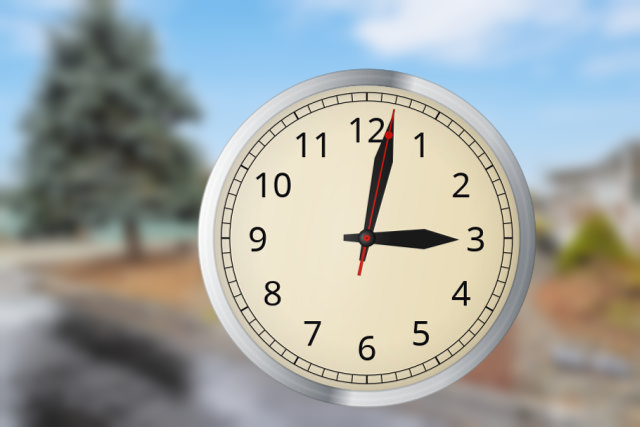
3:02:02
